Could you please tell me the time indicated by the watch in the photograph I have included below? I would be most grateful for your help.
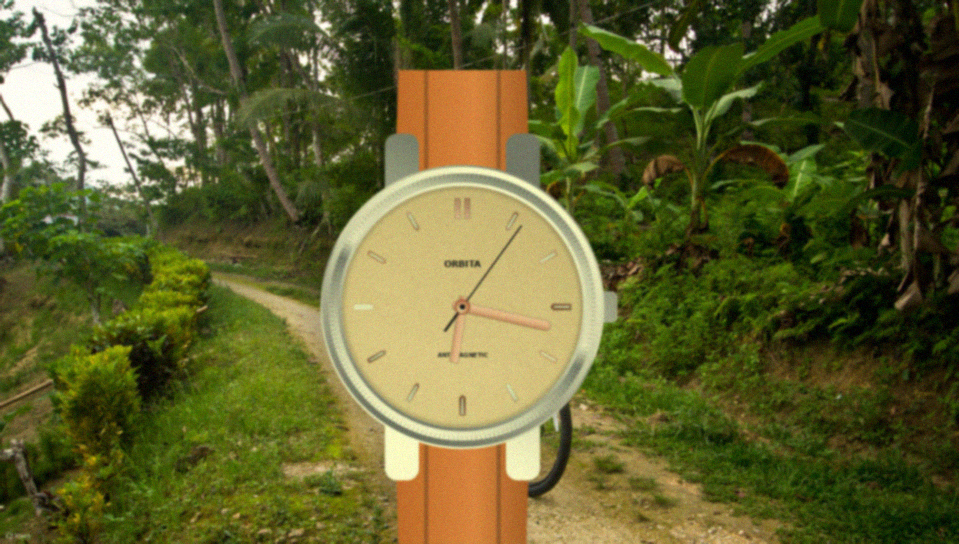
6:17:06
